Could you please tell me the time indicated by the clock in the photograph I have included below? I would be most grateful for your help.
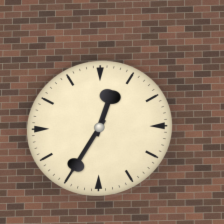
12:35
